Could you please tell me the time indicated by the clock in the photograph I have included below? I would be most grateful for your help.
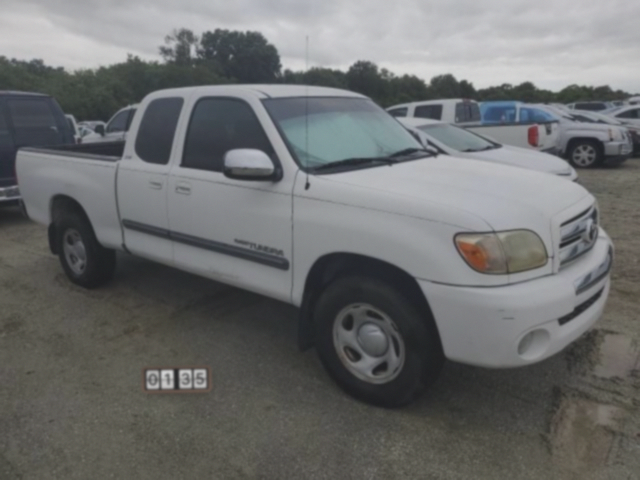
1:35
